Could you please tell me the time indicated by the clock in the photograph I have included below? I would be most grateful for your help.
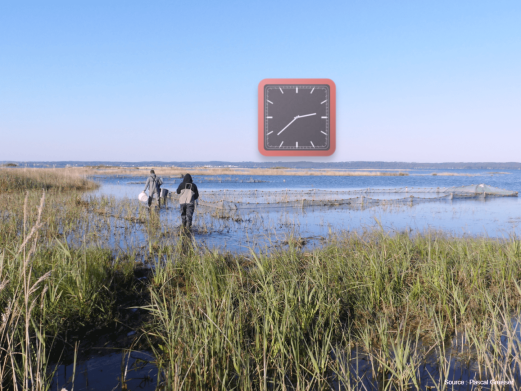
2:38
